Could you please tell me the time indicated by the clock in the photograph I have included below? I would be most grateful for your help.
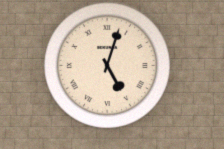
5:03
